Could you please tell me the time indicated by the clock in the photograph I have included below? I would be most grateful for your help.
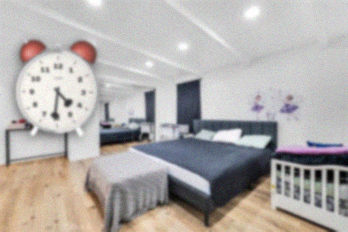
4:31
